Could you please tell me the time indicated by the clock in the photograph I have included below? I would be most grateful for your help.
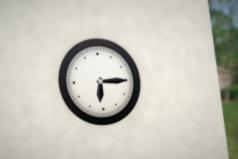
6:15
